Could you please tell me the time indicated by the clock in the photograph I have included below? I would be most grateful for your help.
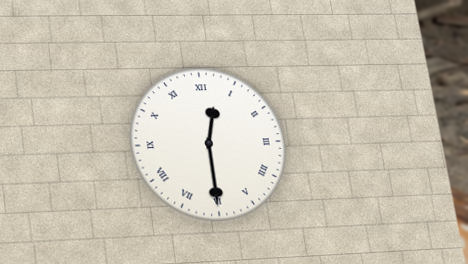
12:30
